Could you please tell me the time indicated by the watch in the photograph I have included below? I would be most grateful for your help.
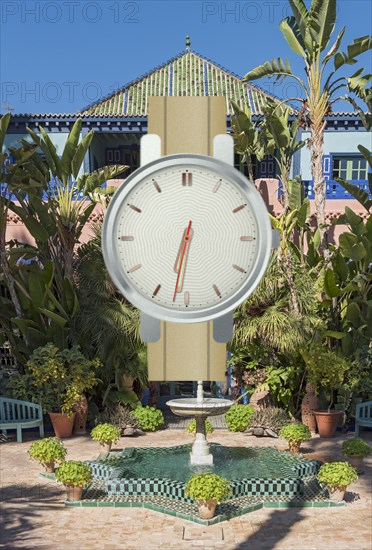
6:31:32
